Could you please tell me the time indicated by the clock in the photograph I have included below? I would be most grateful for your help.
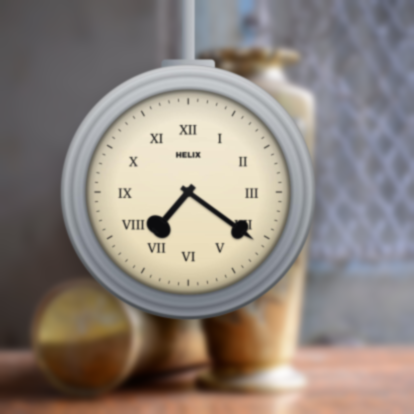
7:21
